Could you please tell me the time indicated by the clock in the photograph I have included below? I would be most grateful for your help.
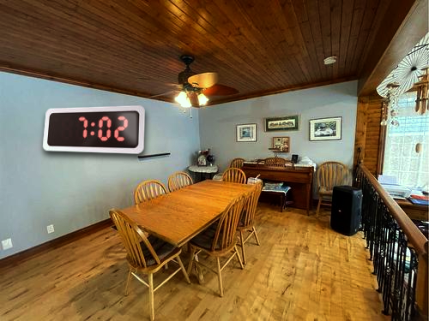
7:02
